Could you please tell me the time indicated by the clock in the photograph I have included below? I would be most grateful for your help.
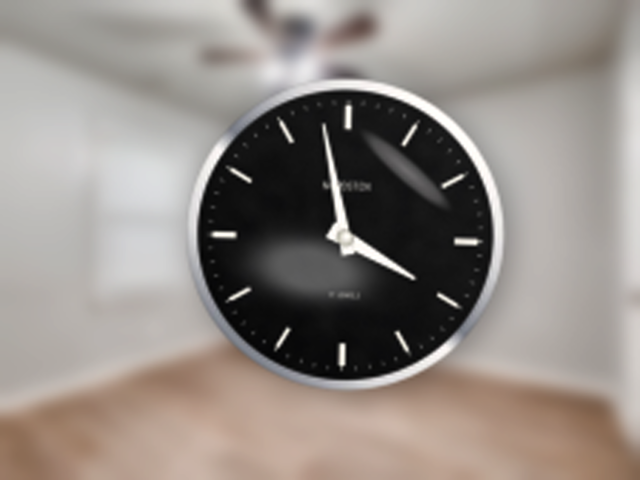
3:58
